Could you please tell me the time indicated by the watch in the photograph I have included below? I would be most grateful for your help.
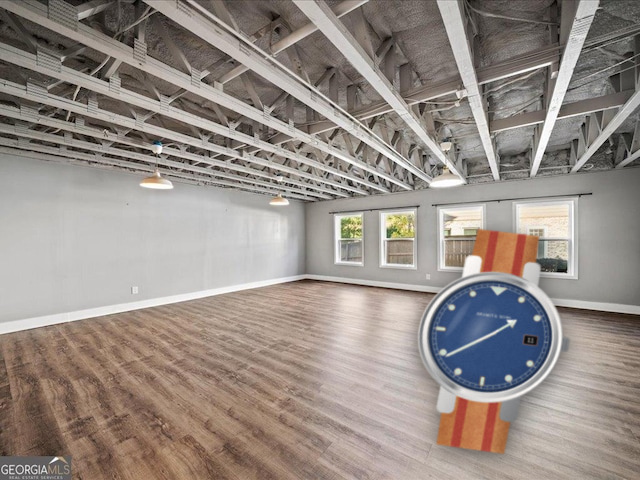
1:39
